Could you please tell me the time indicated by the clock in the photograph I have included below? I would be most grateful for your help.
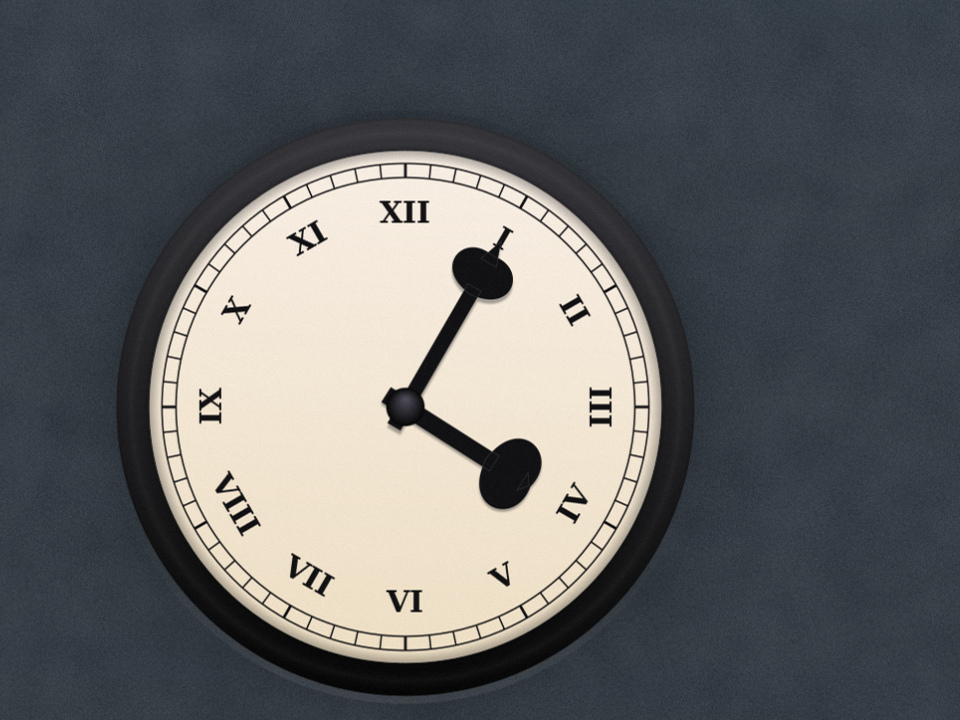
4:05
